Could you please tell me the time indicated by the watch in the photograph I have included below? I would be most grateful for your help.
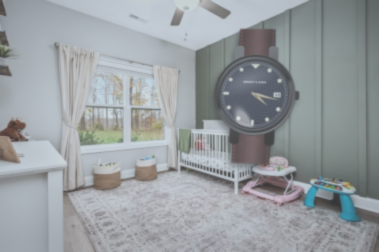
4:17
